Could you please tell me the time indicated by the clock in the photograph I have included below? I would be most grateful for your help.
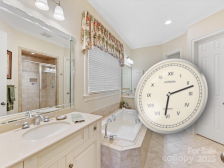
6:12
